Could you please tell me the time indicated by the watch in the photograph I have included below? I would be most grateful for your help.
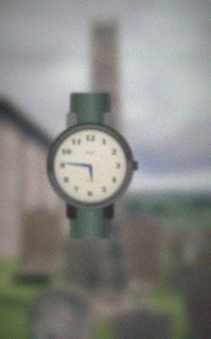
5:46
